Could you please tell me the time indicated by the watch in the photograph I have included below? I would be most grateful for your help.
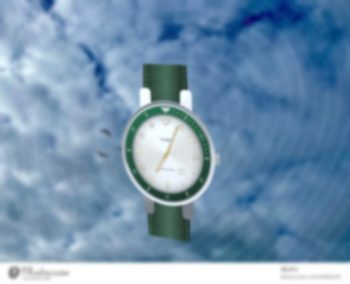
7:04
